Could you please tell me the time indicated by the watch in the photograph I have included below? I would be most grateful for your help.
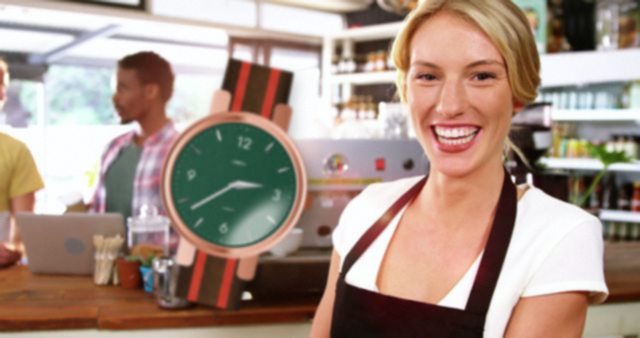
2:38
